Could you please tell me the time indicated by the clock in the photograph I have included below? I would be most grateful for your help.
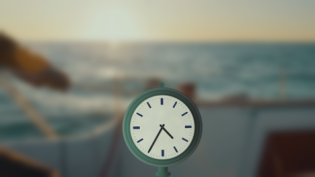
4:35
